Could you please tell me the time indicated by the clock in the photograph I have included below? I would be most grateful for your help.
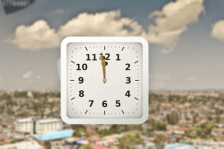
11:59
